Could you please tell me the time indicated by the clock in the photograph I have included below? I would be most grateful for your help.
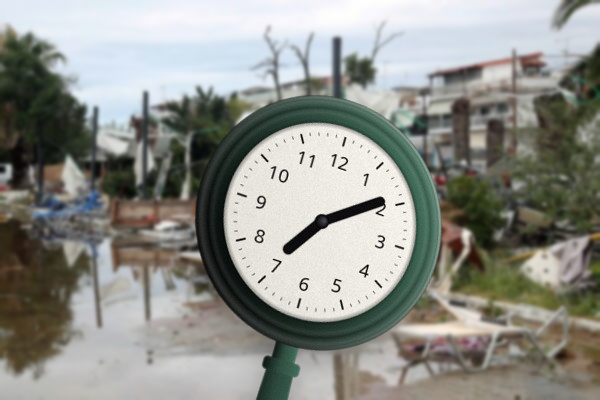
7:09
